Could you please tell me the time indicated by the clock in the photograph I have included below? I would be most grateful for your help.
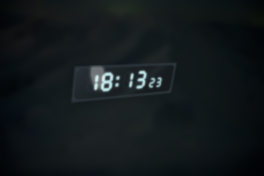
18:13
